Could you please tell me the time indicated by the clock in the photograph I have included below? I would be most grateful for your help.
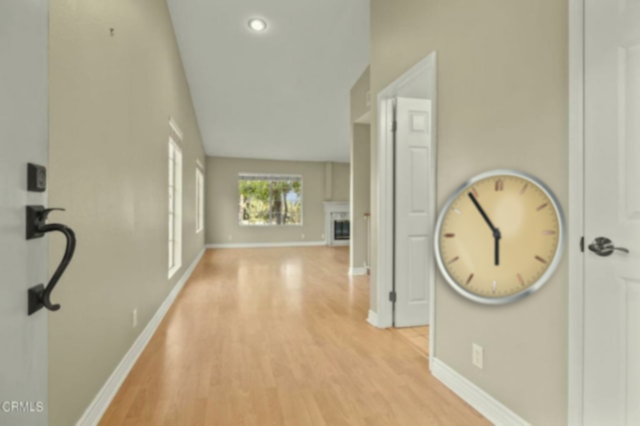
5:54
